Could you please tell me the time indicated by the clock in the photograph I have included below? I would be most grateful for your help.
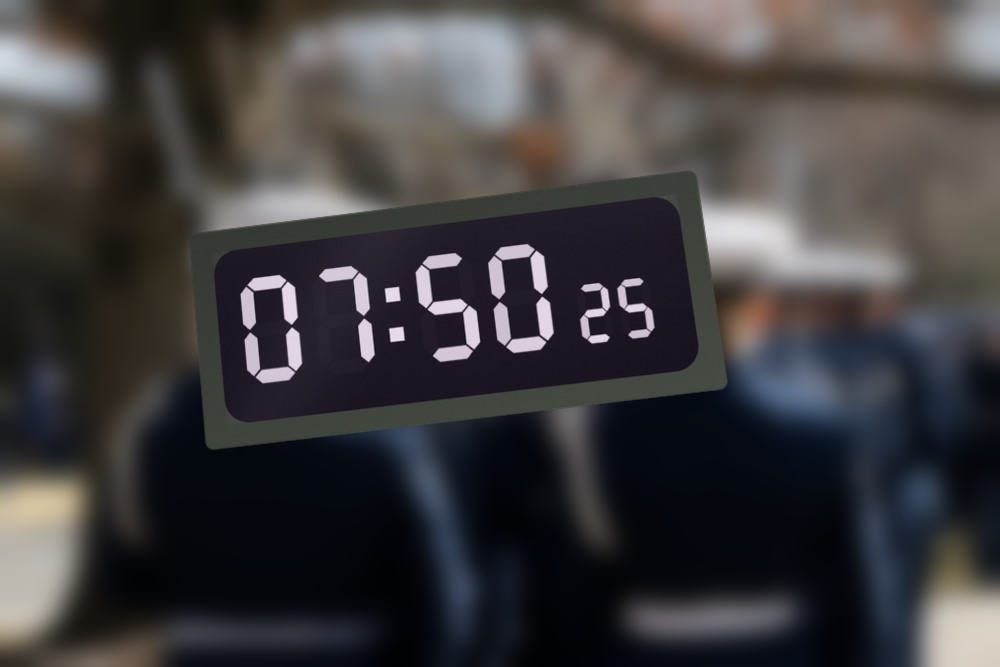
7:50:25
